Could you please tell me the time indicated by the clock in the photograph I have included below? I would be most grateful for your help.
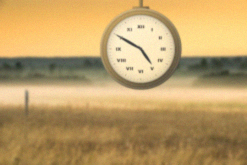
4:50
